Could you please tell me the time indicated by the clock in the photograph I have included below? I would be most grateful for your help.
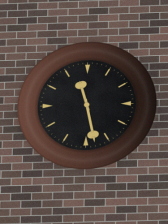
11:28
